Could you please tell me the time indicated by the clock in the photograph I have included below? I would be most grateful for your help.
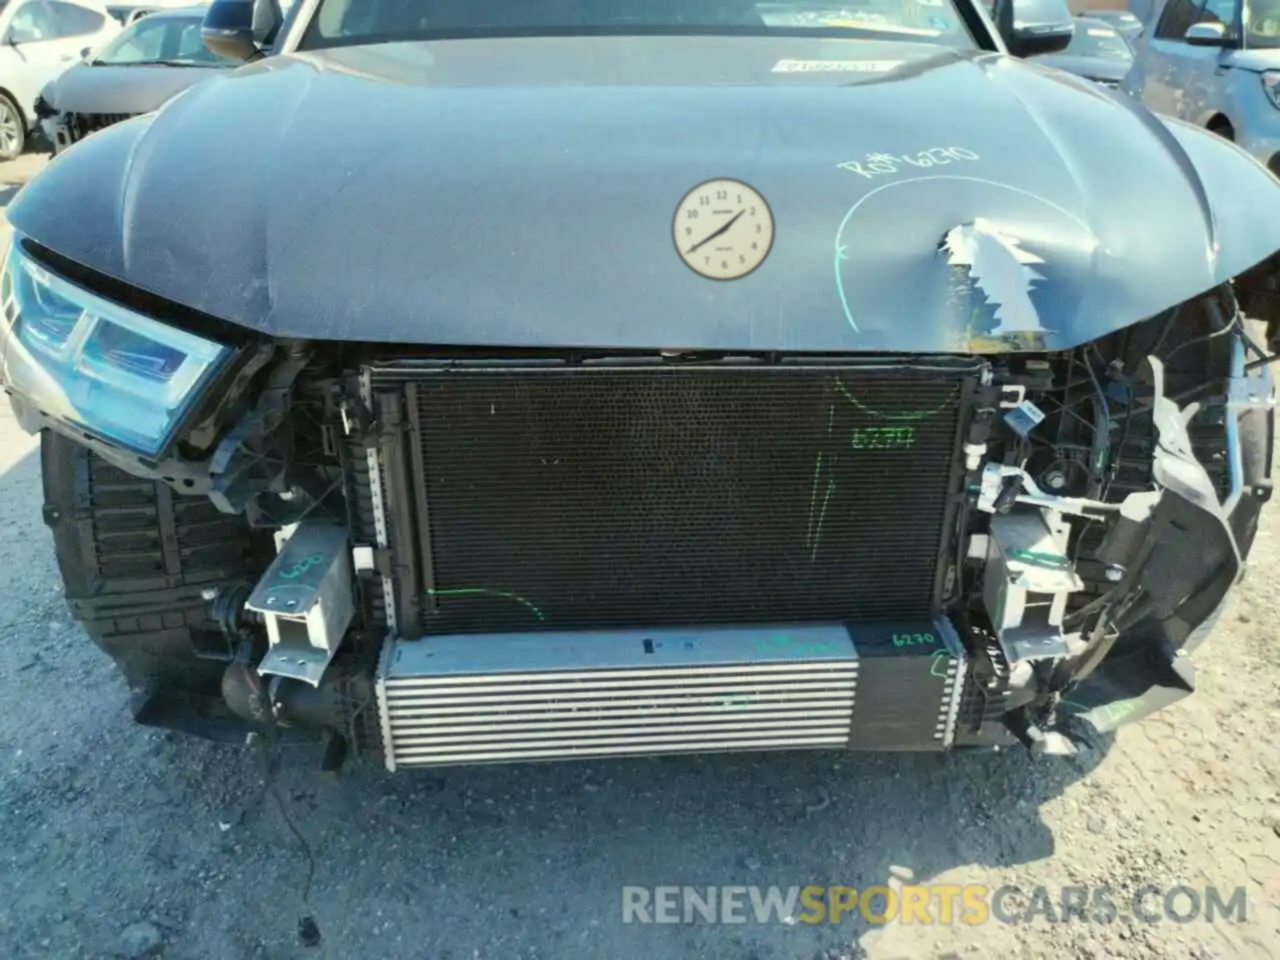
1:40
